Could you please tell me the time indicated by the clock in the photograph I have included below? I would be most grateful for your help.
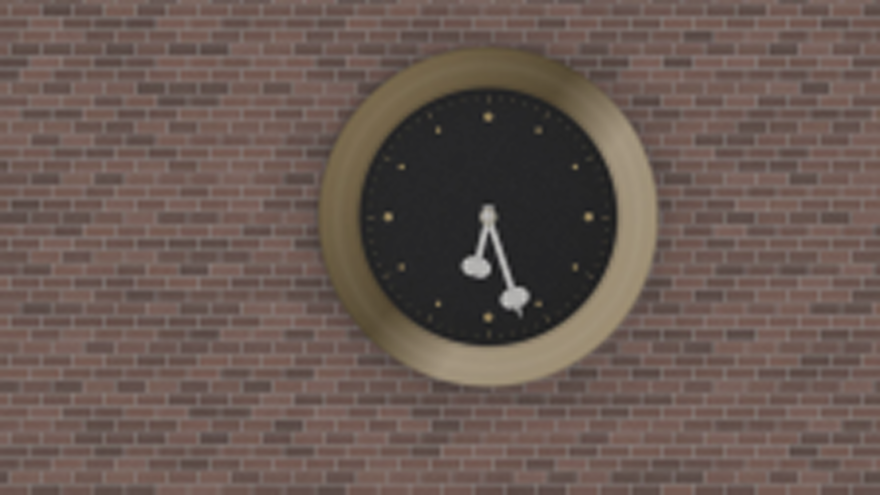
6:27
